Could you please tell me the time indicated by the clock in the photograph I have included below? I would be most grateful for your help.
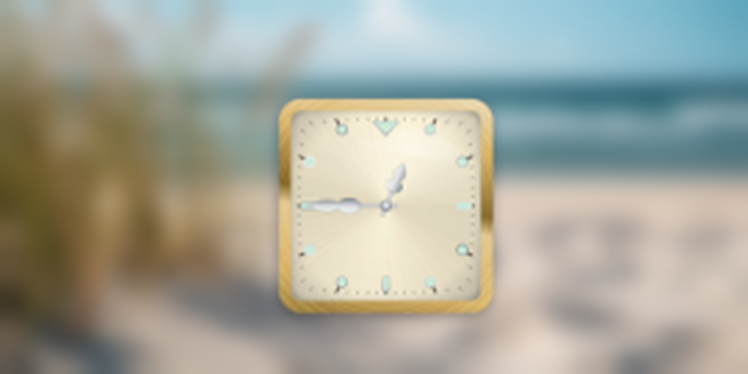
12:45
